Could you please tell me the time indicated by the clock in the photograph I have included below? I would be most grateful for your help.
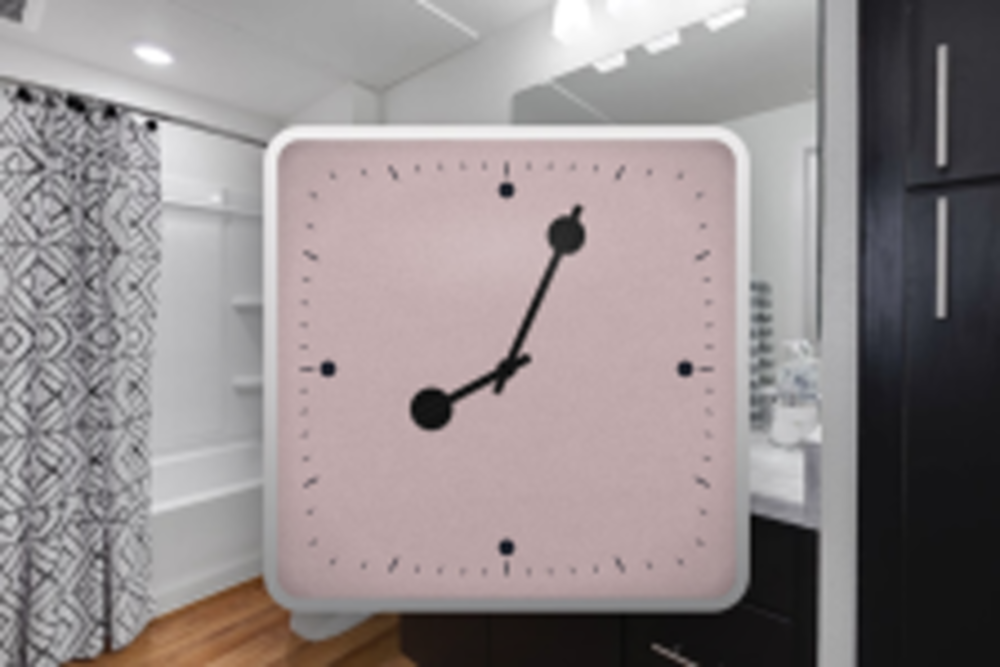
8:04
